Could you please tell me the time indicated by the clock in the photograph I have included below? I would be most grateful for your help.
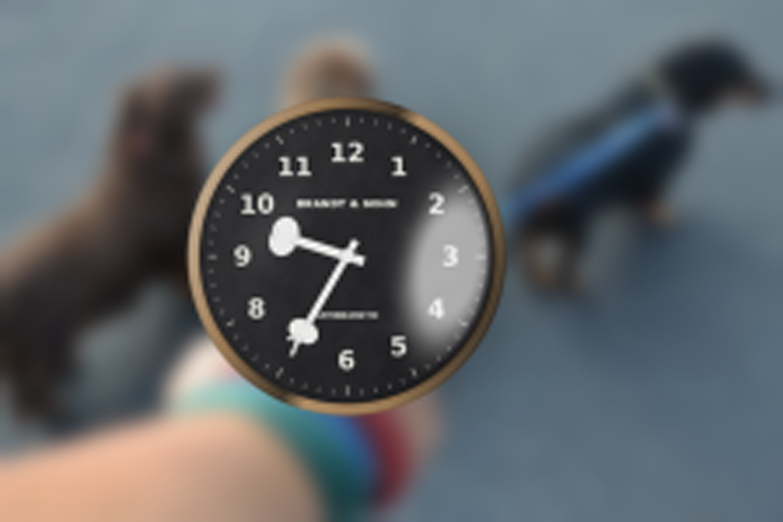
9:35
